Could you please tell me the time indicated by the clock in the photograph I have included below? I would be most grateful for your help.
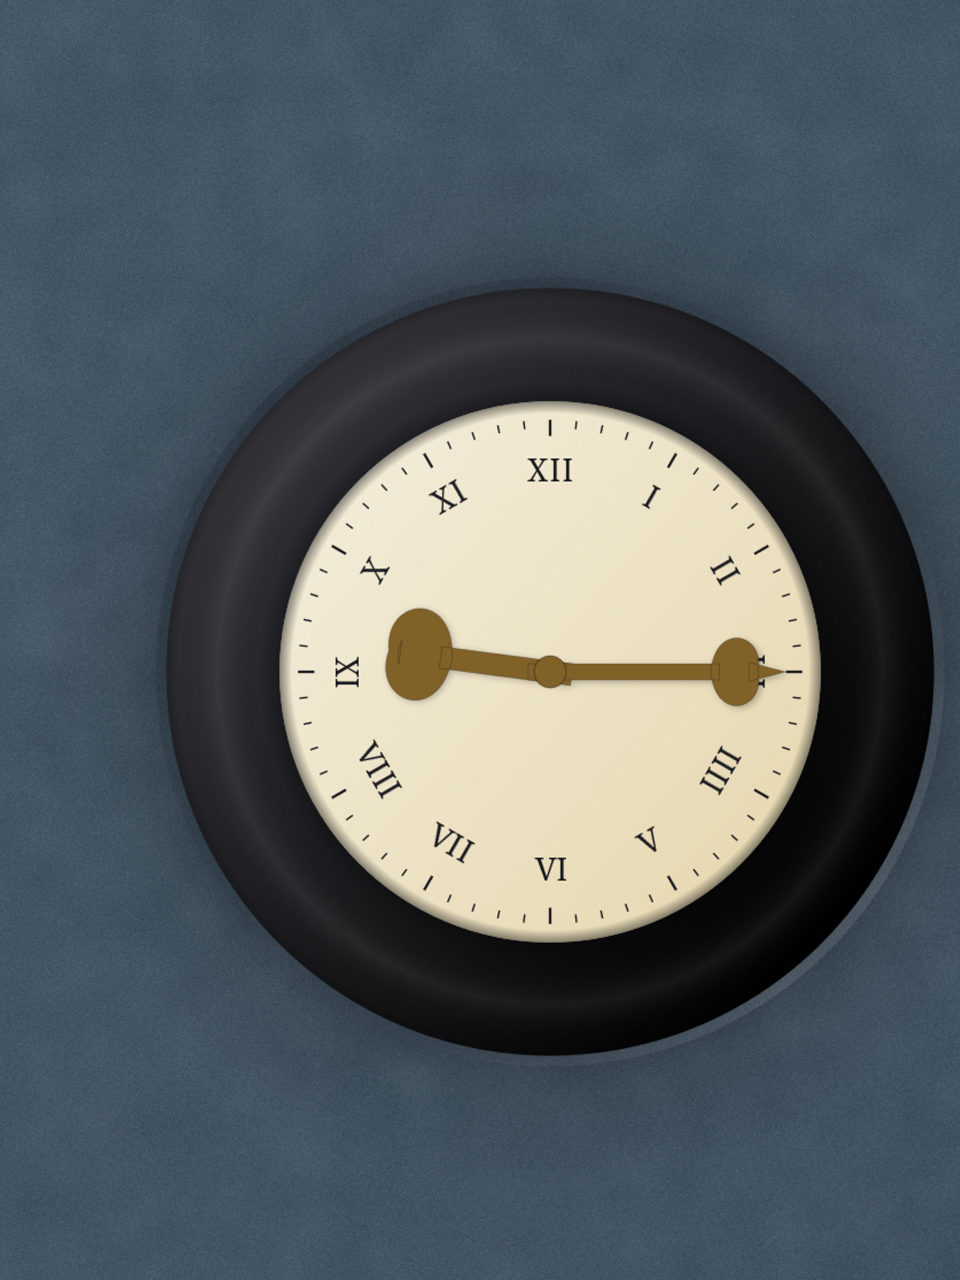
9:15
